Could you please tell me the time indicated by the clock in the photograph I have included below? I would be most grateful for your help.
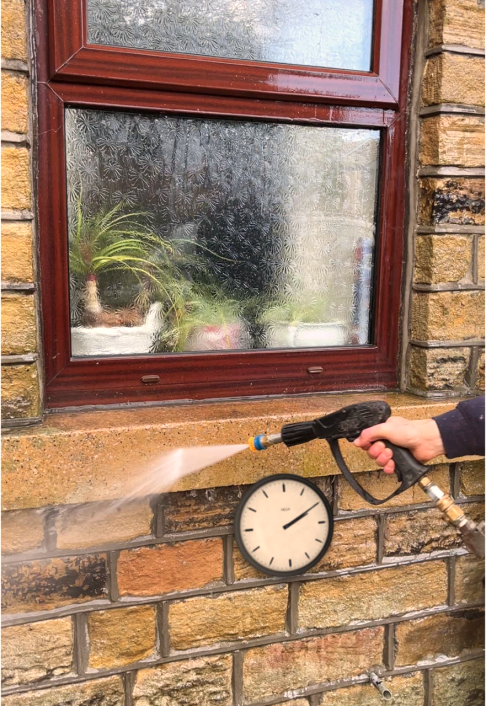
2:10
